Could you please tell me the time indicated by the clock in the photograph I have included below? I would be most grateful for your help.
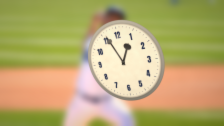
12:56
